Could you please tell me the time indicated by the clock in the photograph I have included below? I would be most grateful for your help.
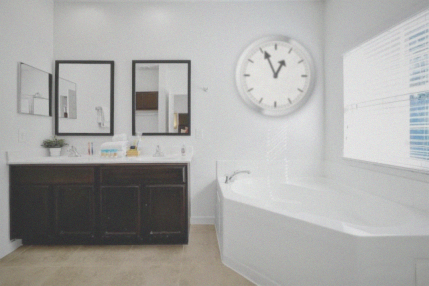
12:56
